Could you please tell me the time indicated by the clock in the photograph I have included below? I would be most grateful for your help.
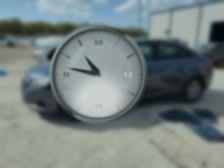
10:47
